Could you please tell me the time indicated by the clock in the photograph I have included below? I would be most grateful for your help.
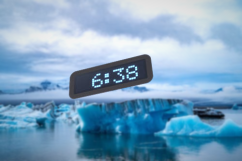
6:38
